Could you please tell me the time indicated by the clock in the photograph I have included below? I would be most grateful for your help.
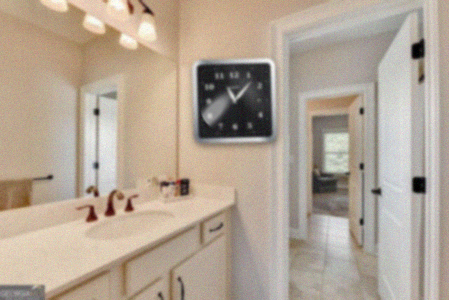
11:07
